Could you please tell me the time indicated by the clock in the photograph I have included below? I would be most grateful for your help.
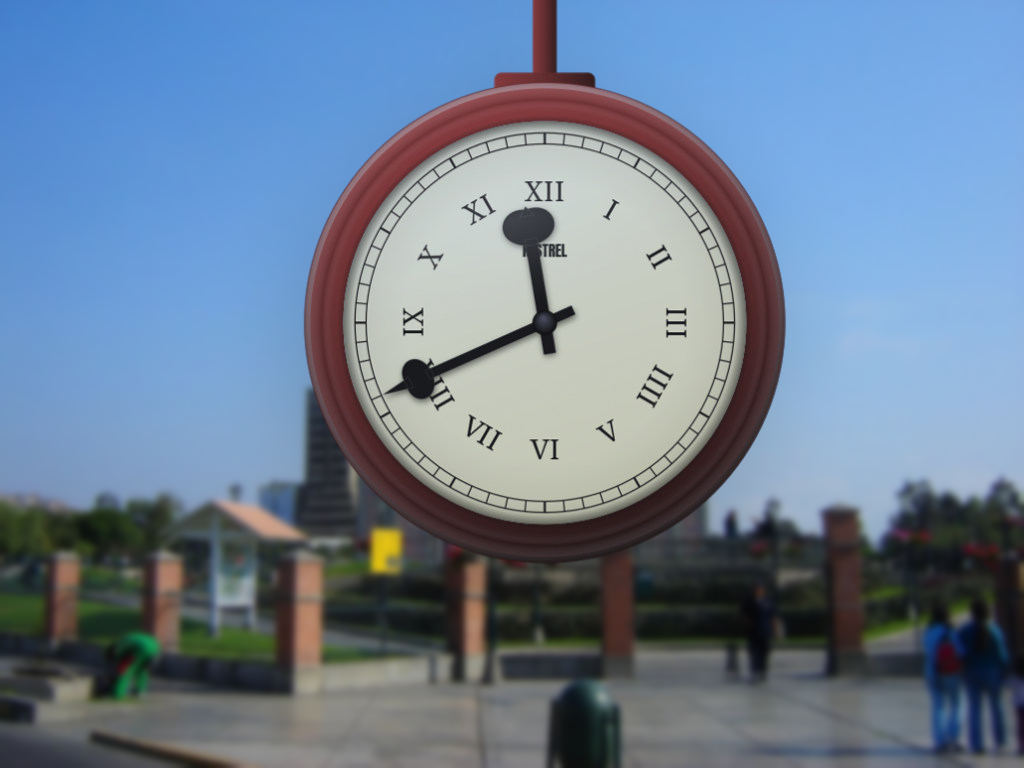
11:41
